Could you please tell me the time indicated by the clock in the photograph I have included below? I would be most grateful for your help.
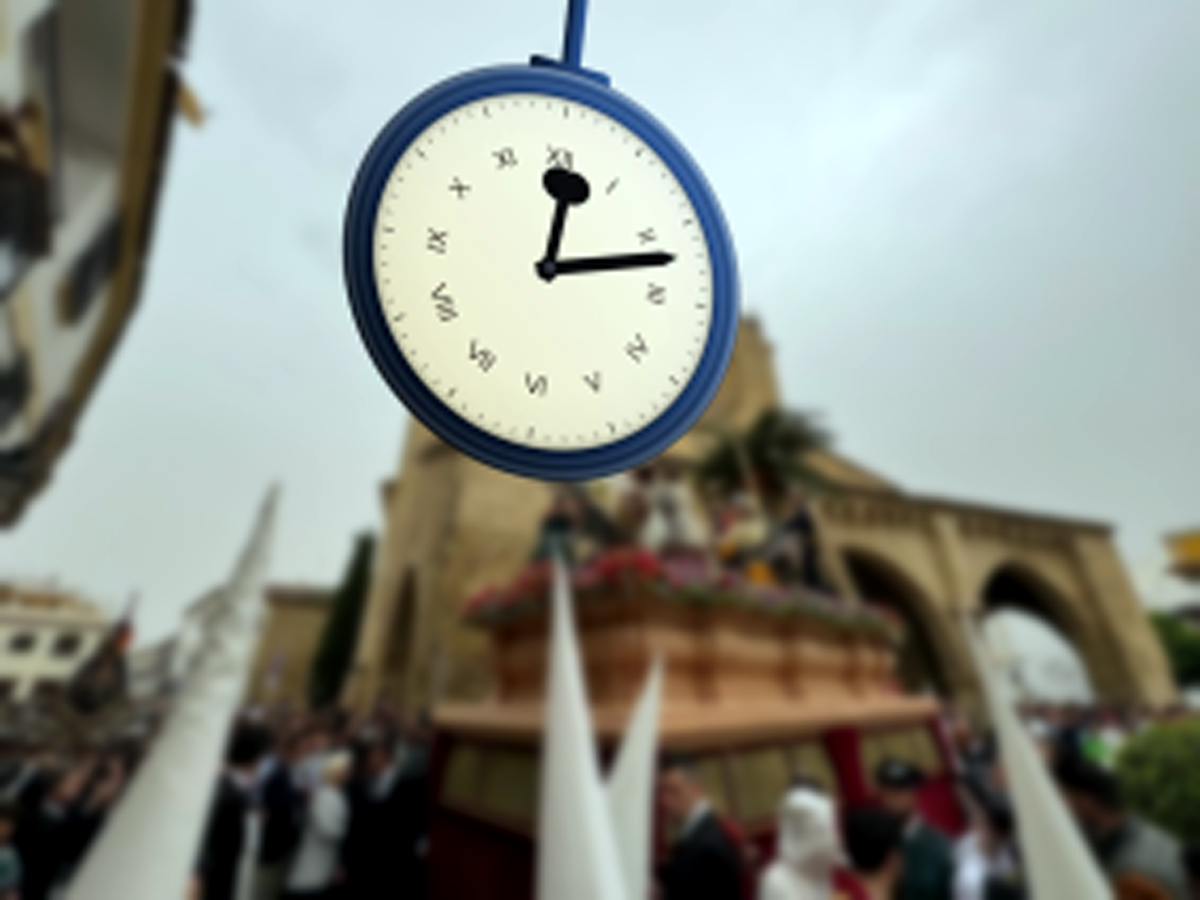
12:12
